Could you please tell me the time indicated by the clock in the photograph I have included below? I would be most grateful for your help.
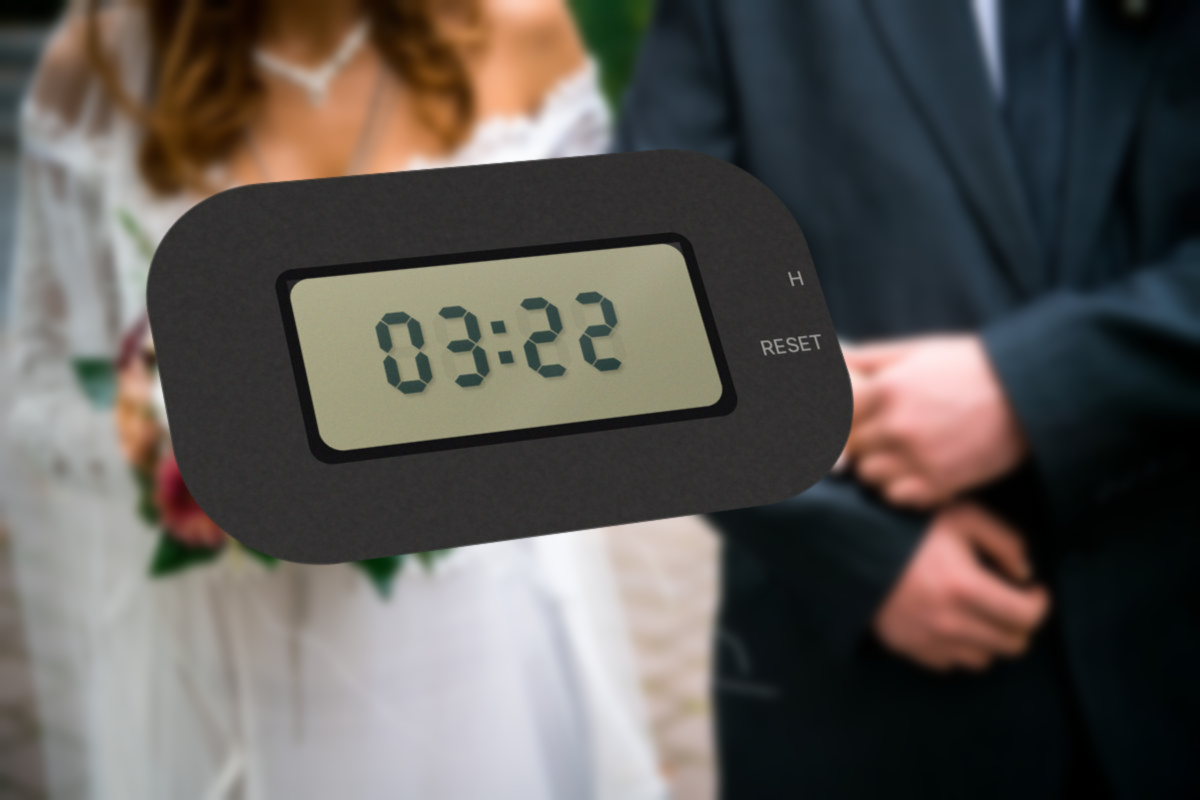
3:22
